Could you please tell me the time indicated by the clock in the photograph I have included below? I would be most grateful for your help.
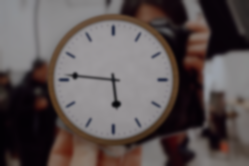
5:46
